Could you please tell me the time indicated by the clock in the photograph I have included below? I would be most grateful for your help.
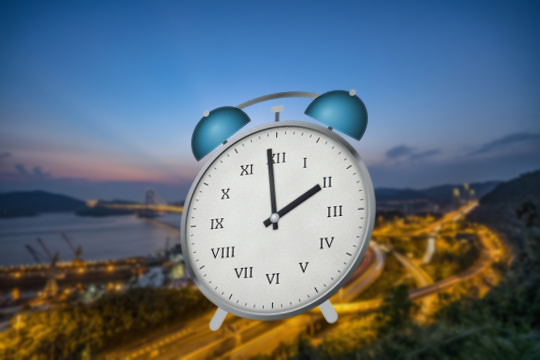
1:59
